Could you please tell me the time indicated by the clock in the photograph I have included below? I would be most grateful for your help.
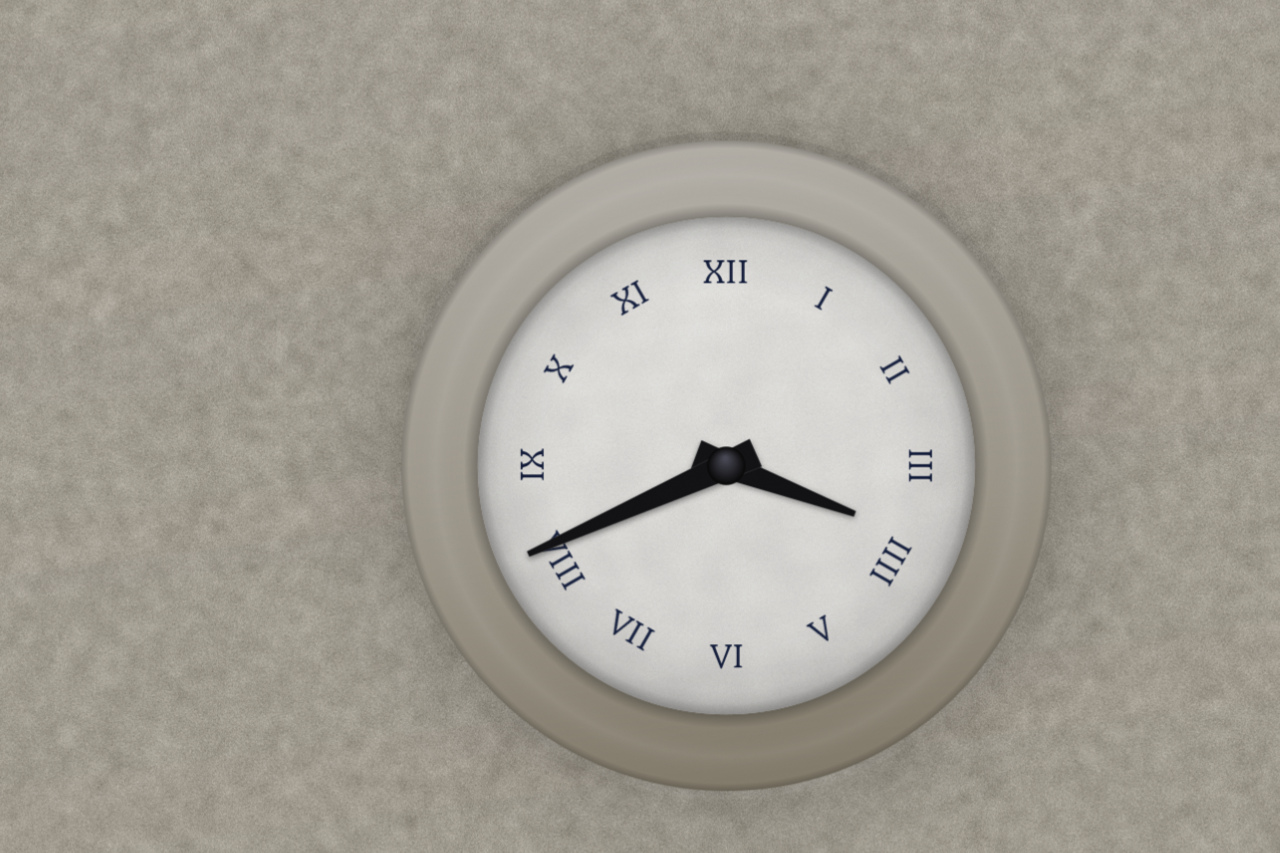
3:41
